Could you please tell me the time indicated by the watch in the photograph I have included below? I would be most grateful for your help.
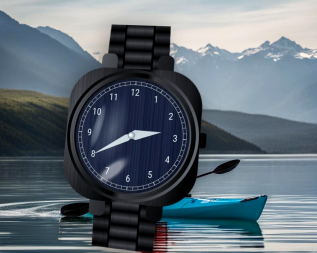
2:40
